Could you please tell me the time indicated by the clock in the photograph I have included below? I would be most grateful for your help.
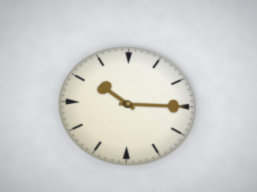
10:15
